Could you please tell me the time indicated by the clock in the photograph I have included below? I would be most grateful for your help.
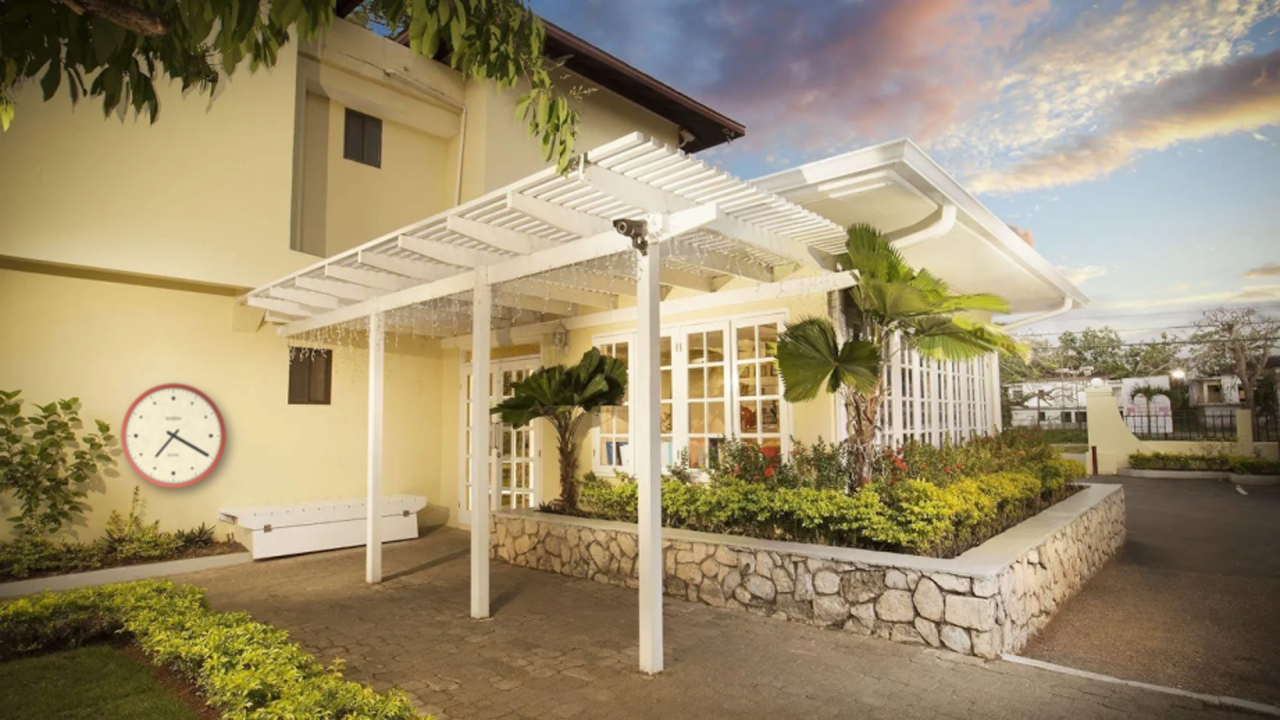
7:20
